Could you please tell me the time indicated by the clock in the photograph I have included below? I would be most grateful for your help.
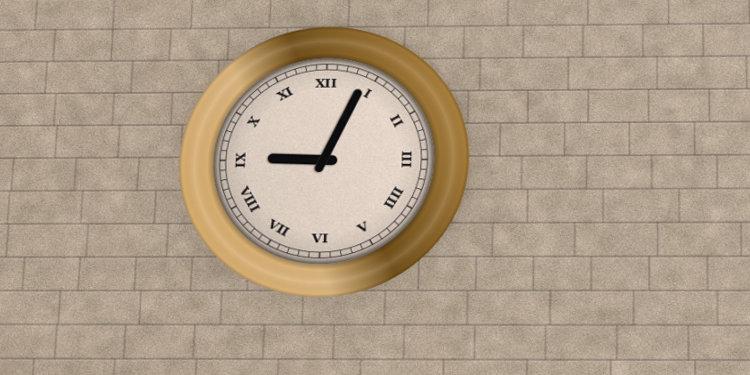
9:04
